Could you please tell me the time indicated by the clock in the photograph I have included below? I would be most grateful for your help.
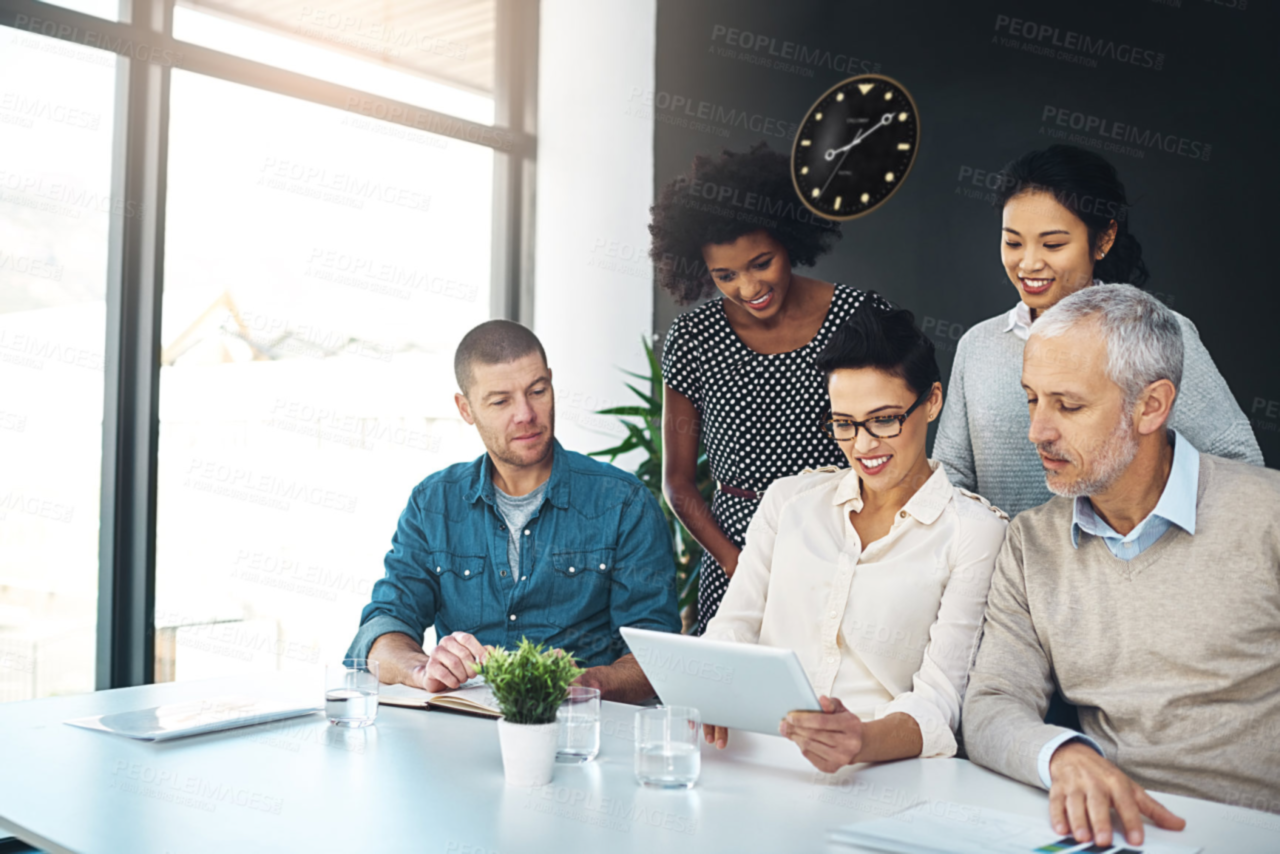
8:08:34
